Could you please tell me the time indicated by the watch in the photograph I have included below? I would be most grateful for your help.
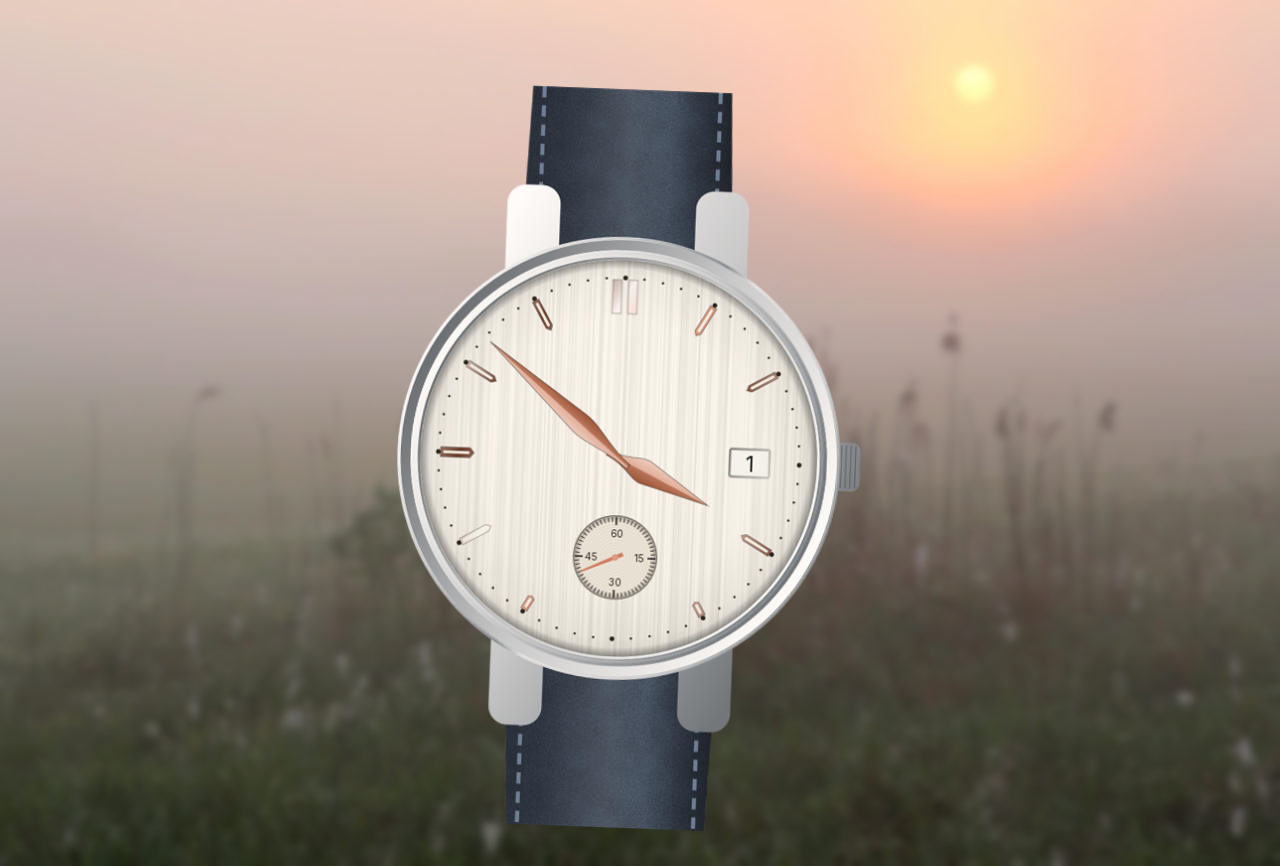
3:51:41
